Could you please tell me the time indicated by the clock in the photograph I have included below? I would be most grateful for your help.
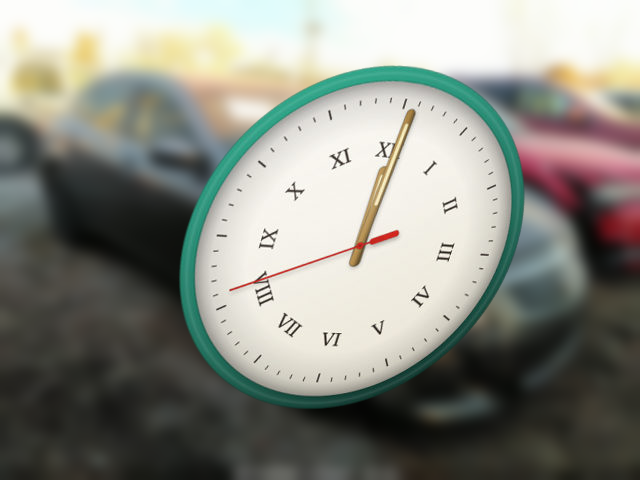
12:00:41
